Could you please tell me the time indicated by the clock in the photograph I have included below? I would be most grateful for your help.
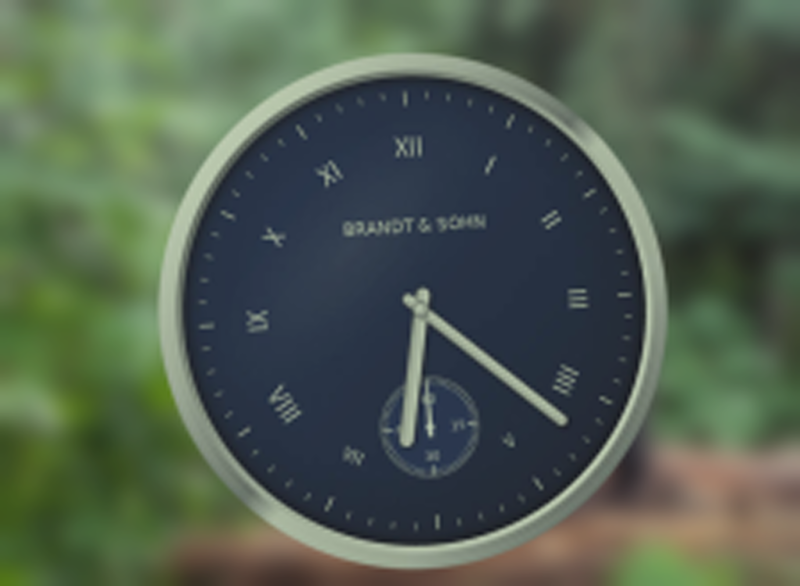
6:22
